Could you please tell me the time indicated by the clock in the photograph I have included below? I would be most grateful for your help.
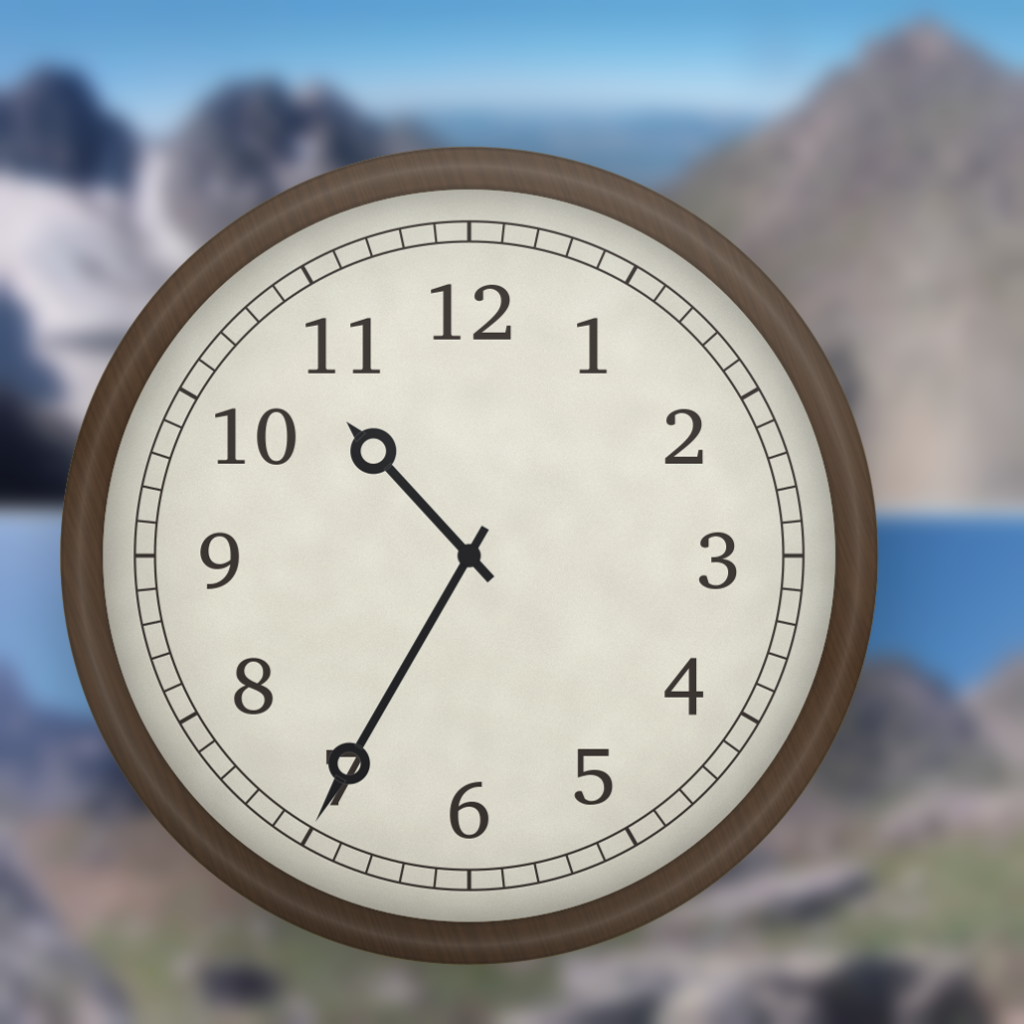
10:35
